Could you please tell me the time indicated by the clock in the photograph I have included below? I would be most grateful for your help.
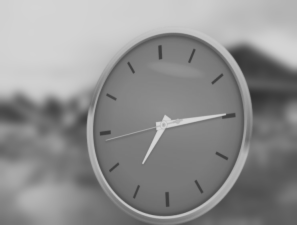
7:14:44
